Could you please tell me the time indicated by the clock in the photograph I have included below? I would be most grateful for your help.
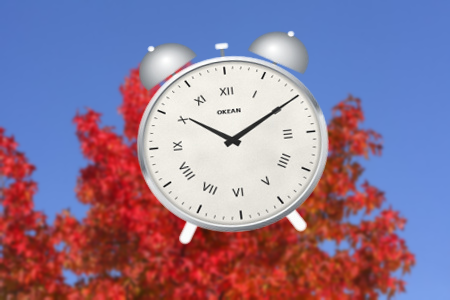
10:10
